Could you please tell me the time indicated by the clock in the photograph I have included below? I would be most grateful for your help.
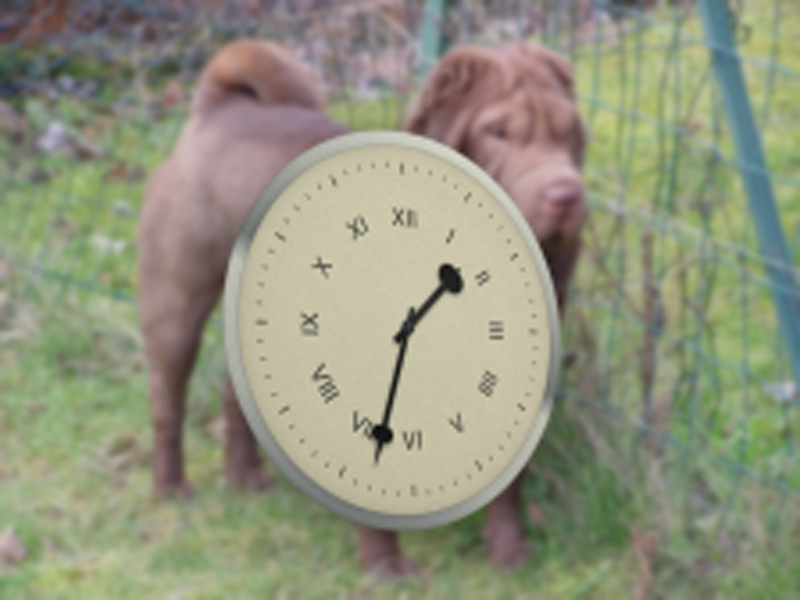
1:33
